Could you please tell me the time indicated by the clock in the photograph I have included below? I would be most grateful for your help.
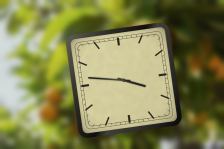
3:47
